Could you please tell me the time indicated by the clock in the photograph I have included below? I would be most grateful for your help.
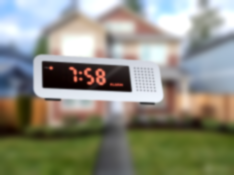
7:58
